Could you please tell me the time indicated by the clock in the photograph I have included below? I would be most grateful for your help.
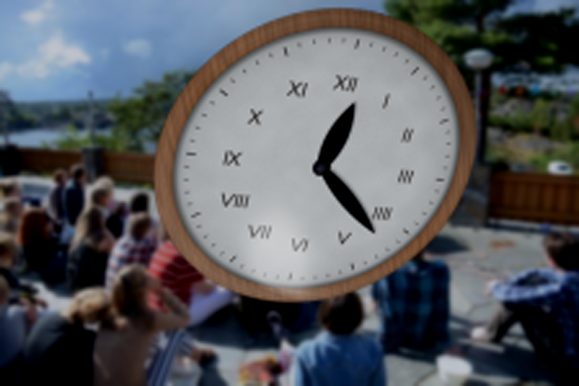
12:22
